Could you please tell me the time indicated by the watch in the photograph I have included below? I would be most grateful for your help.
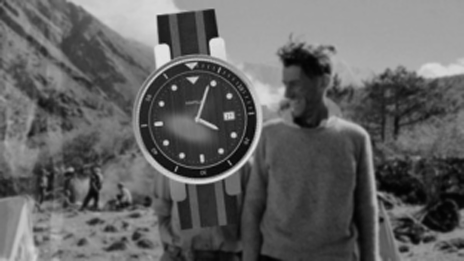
4:04
